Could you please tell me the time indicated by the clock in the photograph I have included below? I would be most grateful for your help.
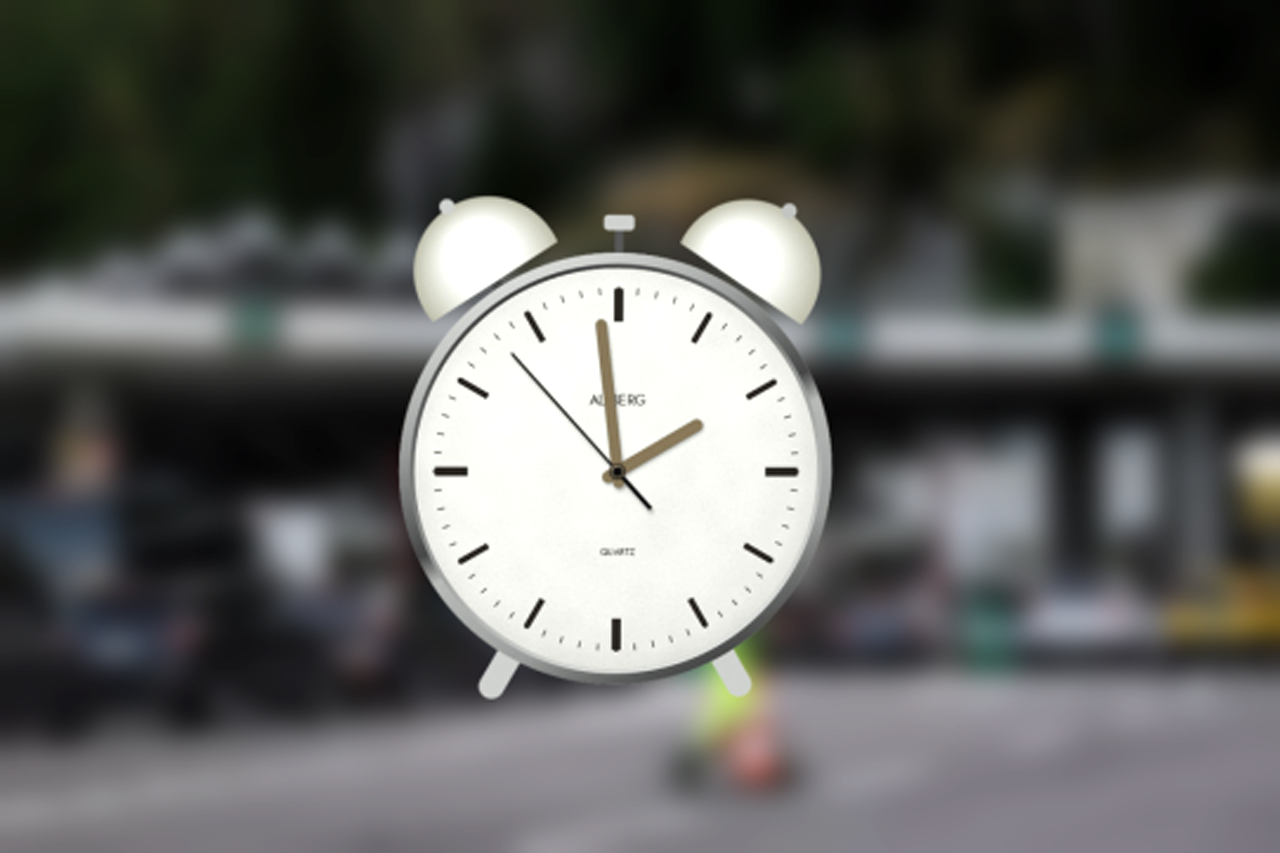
1:58:53
